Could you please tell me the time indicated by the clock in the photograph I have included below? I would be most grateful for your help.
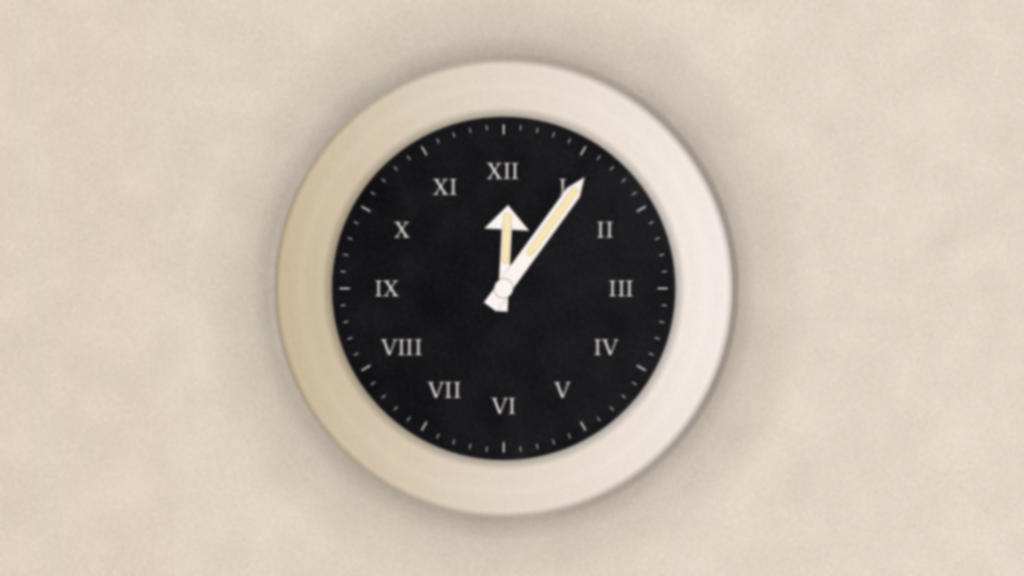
12:06
